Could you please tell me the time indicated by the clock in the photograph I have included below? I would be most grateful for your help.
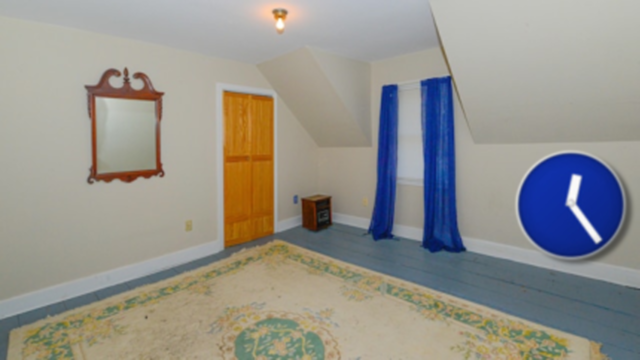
12:24
